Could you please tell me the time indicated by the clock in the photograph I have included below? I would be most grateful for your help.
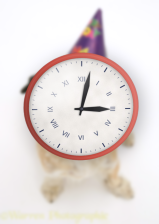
3:02
